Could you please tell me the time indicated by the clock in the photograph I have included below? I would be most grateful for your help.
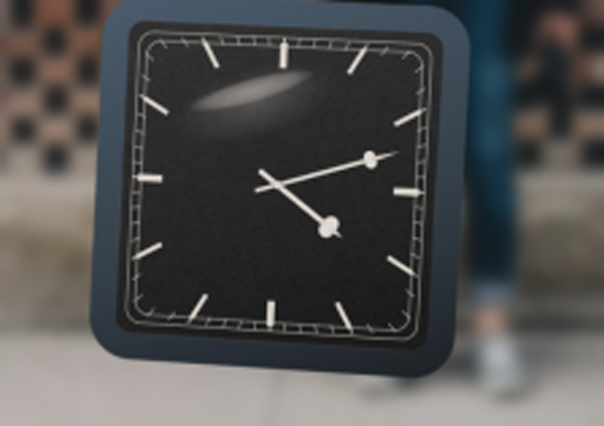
4:12
